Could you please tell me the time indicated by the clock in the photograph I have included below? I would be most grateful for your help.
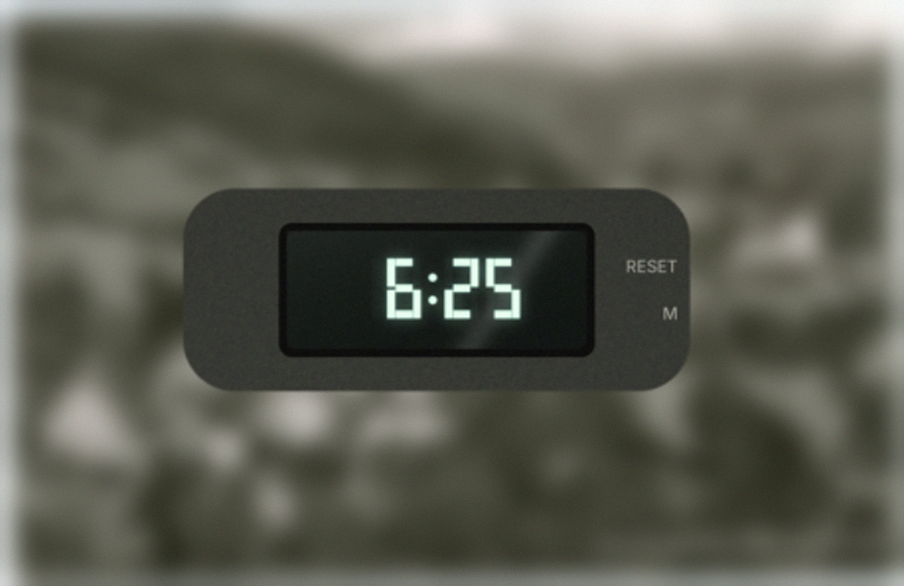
6:25
